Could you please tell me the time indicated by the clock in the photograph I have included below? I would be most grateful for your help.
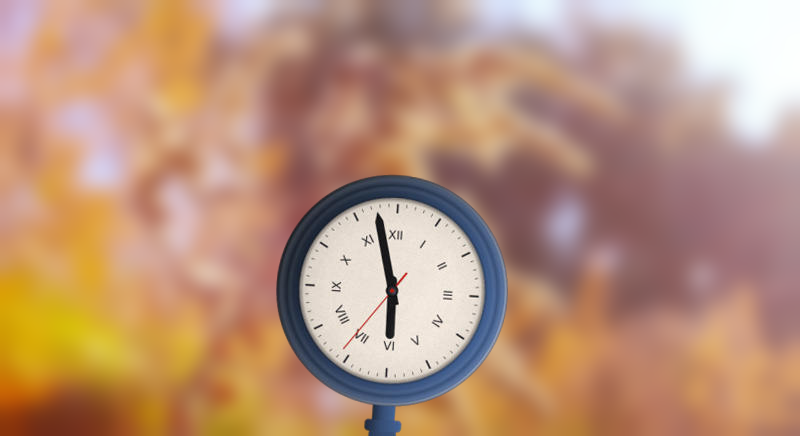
5:57:36
